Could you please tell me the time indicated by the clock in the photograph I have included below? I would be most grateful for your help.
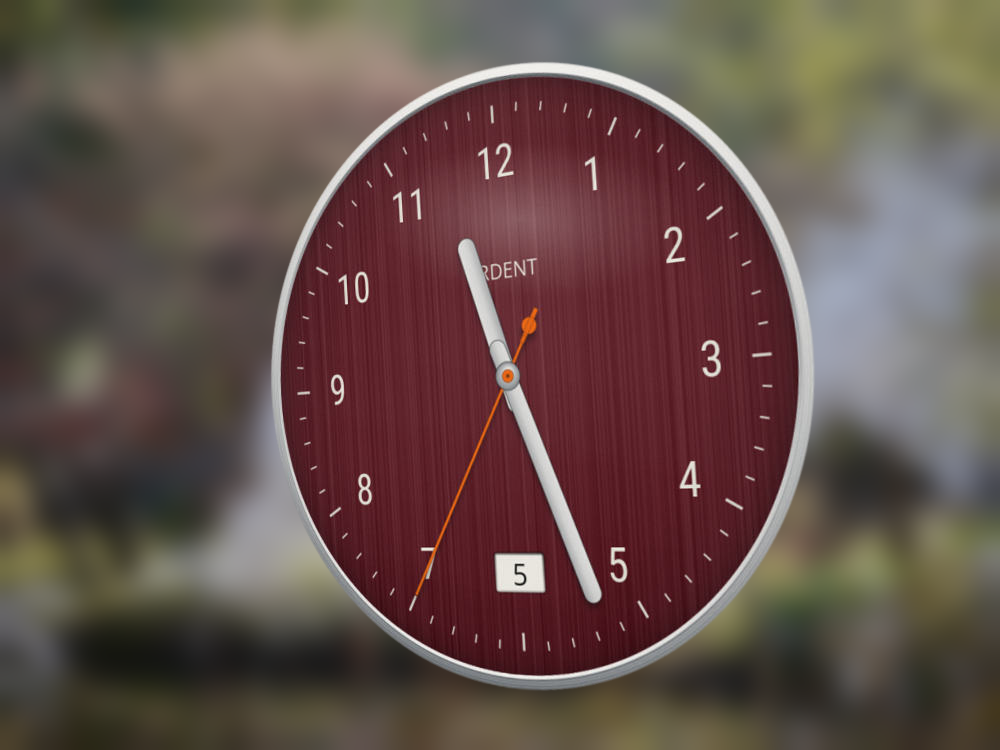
11:26:35
